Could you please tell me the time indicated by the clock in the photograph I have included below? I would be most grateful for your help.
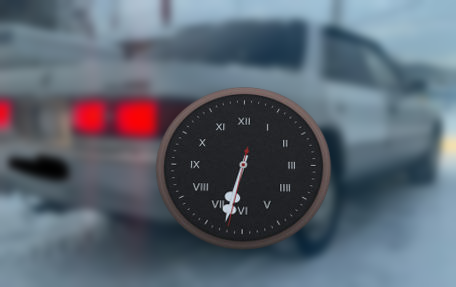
6:32:32
